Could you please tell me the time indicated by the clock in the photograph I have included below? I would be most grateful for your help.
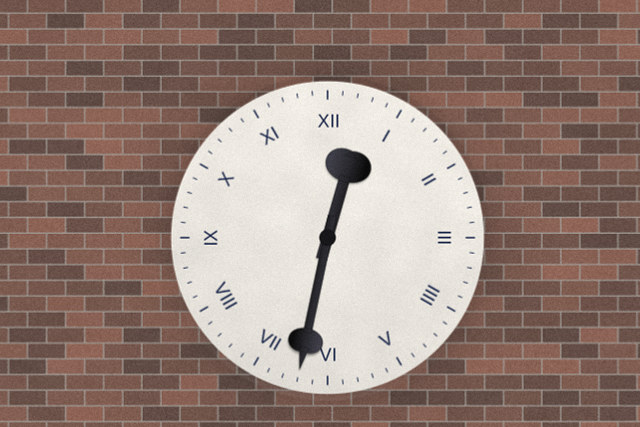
12:32
